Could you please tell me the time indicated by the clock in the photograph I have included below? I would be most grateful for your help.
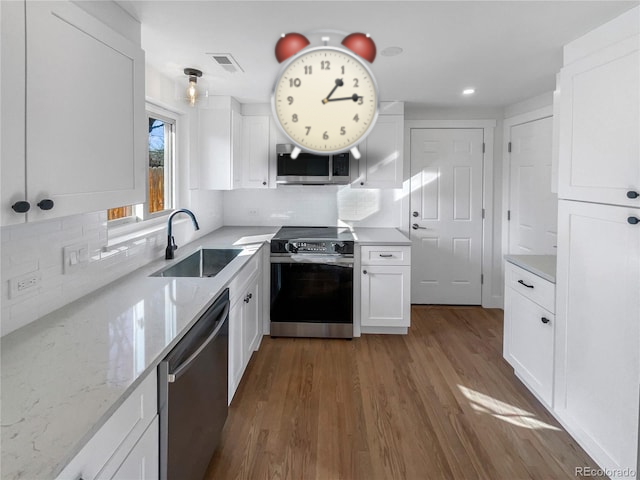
1:14
